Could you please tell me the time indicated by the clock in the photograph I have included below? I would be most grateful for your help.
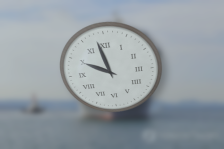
9:58
